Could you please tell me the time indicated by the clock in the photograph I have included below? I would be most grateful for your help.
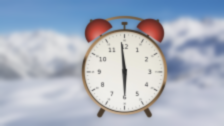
5:59
